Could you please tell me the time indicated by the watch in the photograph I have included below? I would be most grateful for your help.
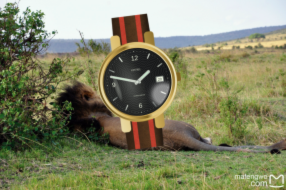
1:48
